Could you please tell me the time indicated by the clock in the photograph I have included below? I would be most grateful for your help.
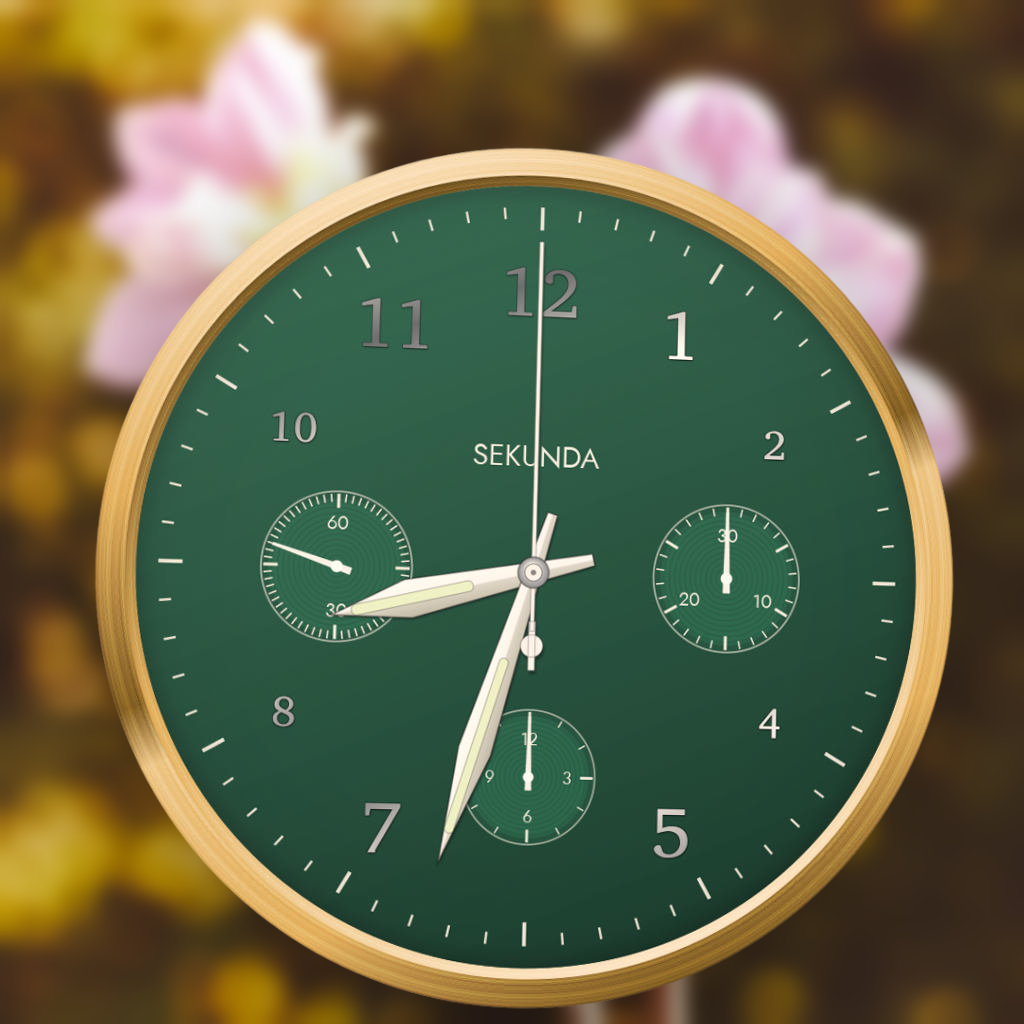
8:32:48
